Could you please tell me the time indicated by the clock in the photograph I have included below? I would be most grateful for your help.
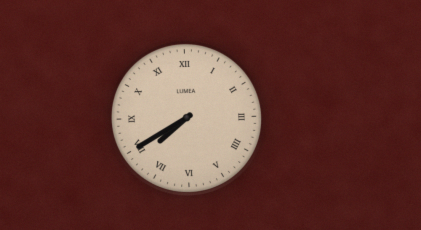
7:40
